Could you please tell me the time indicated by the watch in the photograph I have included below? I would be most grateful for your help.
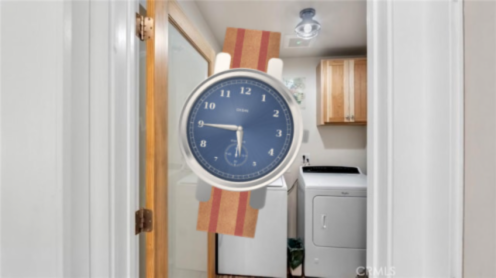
5:45
